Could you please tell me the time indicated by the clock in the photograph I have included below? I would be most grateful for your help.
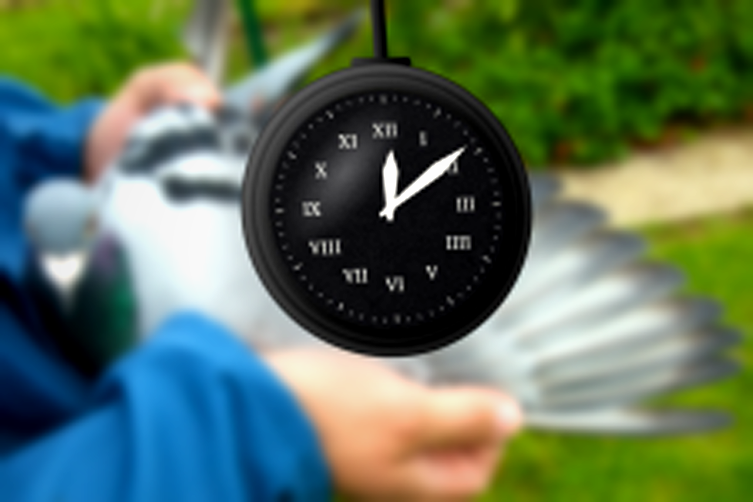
12:09
